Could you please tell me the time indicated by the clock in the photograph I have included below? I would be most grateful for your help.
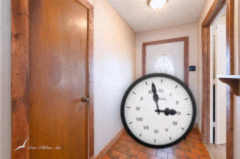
2:57
